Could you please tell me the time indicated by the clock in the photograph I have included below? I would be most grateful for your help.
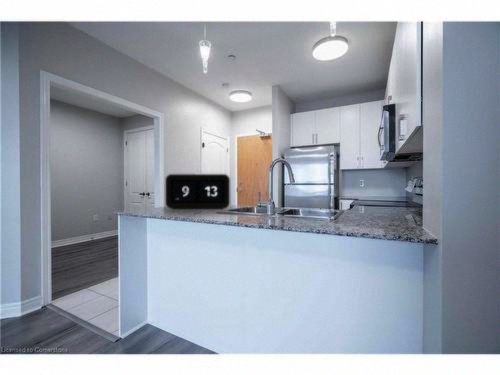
9:13
